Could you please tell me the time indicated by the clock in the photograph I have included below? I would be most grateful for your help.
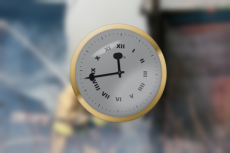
11:43
